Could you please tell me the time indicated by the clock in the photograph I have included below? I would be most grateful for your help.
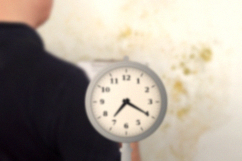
7:20
